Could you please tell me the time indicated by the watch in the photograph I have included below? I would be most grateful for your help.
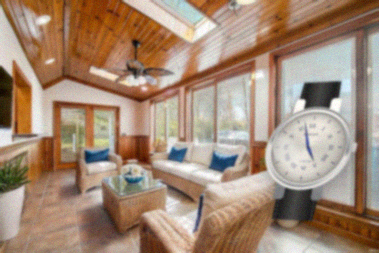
4:57
